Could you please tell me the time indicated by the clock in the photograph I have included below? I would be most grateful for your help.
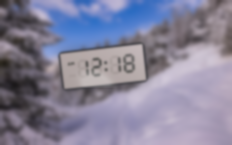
12:18
